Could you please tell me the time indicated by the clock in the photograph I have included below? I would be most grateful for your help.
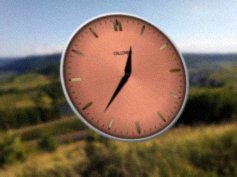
12:37
